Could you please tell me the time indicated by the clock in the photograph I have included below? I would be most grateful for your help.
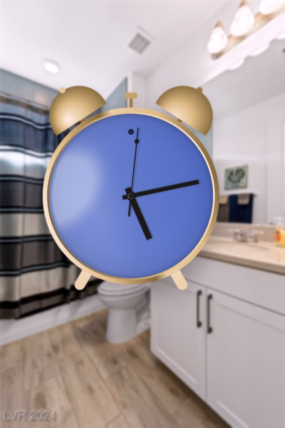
5:13:01
